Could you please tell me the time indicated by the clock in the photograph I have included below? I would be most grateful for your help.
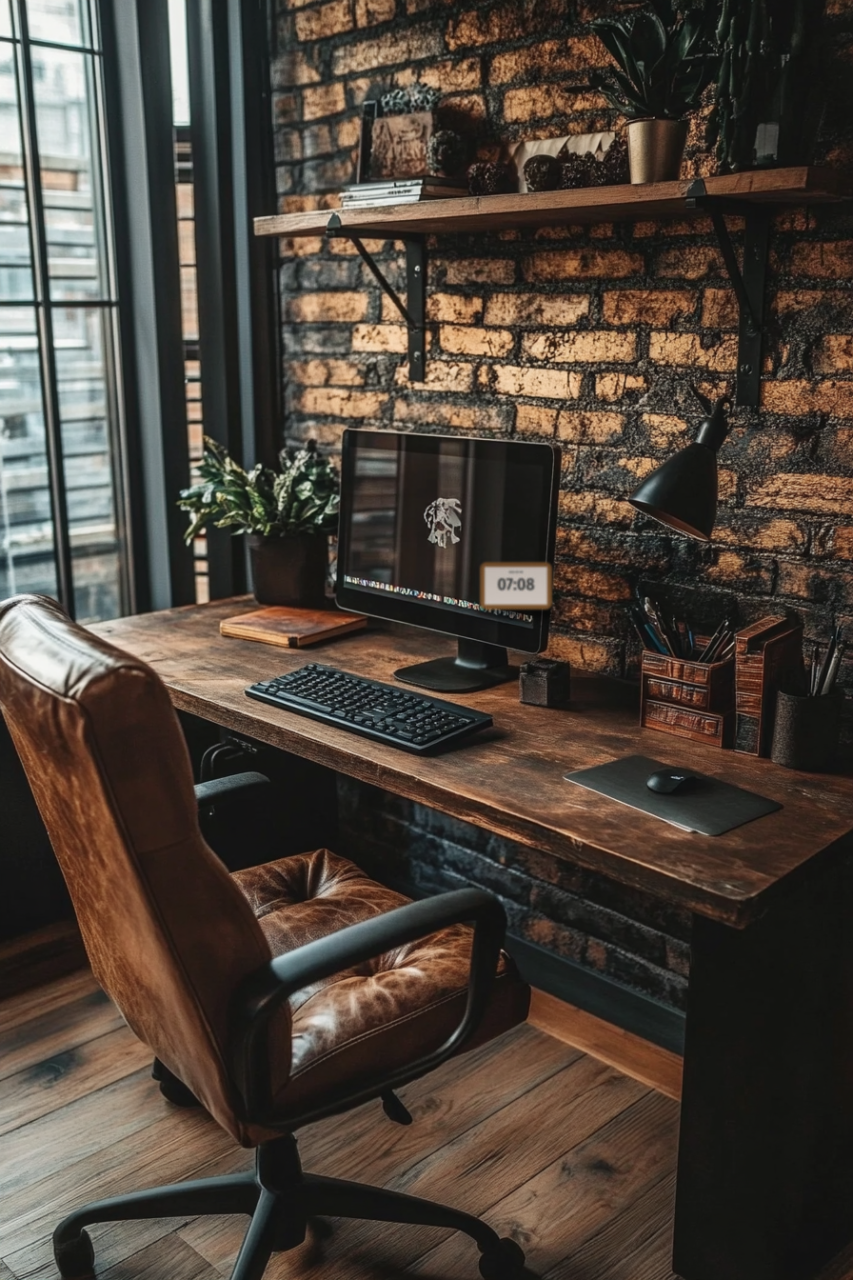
7:08
